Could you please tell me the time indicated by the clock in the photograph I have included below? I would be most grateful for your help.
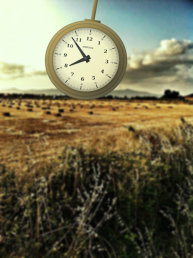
7:53
